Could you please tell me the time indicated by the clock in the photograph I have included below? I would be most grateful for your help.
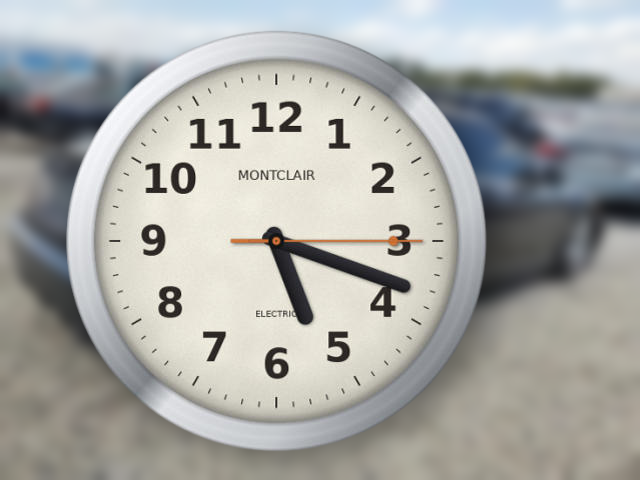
5:18:15
